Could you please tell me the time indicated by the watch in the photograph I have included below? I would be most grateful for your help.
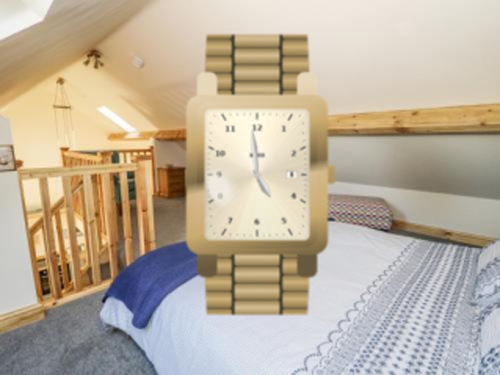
4:59
